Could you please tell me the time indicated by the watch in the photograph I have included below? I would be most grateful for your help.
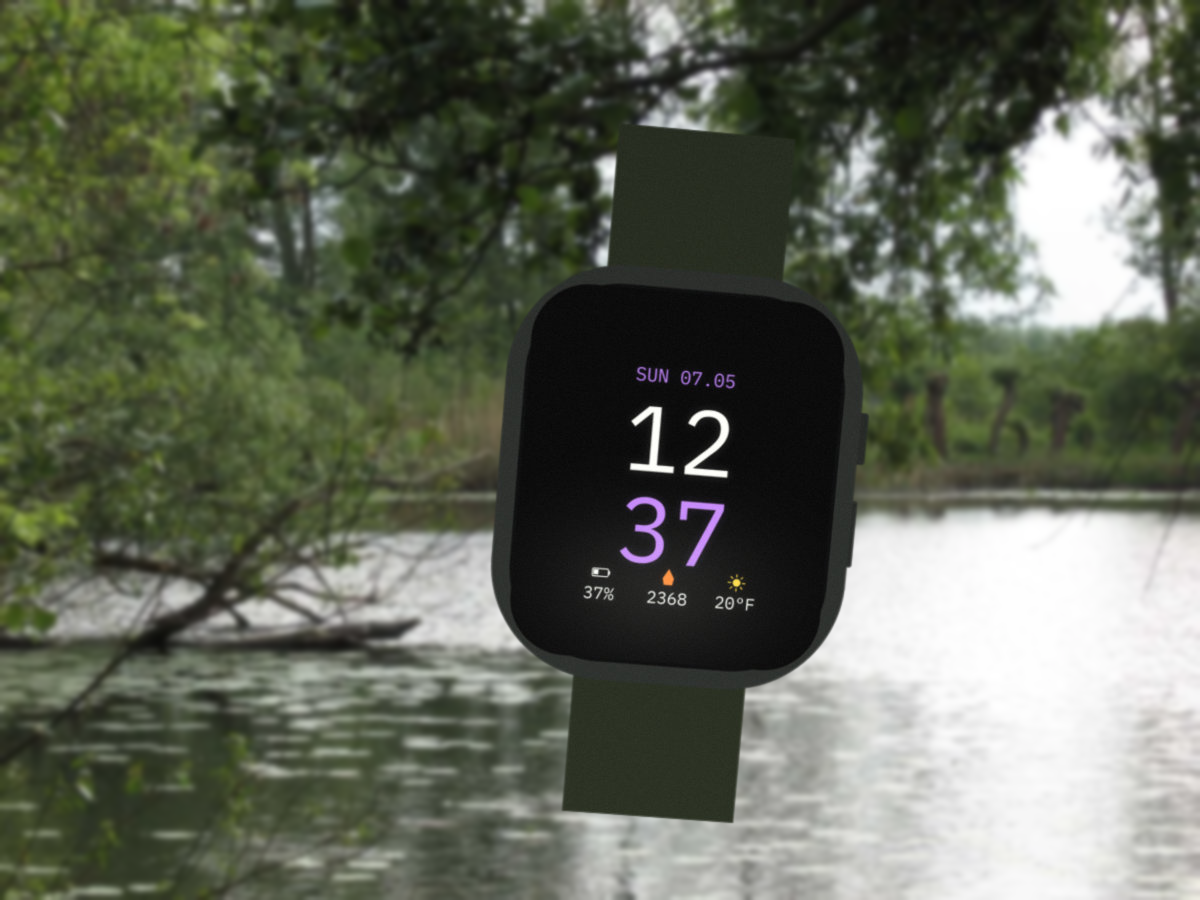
12:37
